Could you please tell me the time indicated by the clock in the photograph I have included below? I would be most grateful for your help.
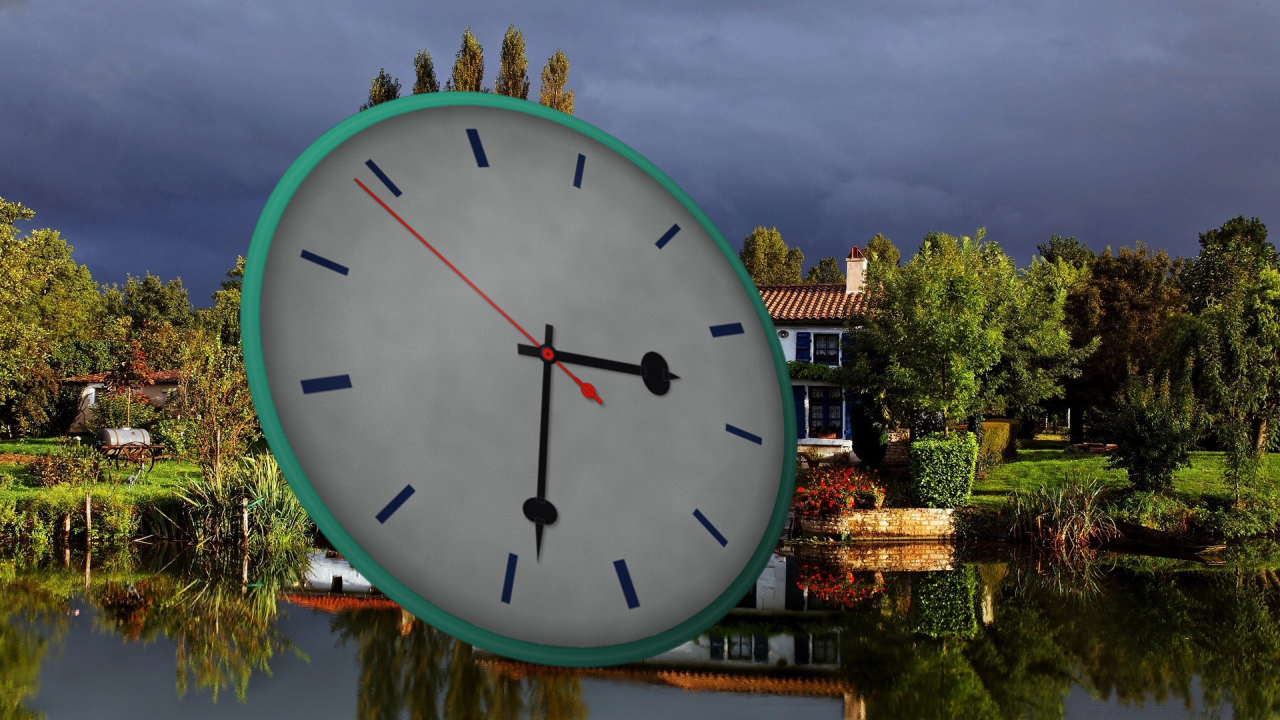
3:33:54
